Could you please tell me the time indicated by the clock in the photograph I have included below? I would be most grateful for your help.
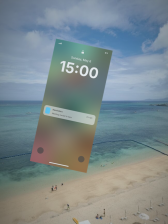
15:00
